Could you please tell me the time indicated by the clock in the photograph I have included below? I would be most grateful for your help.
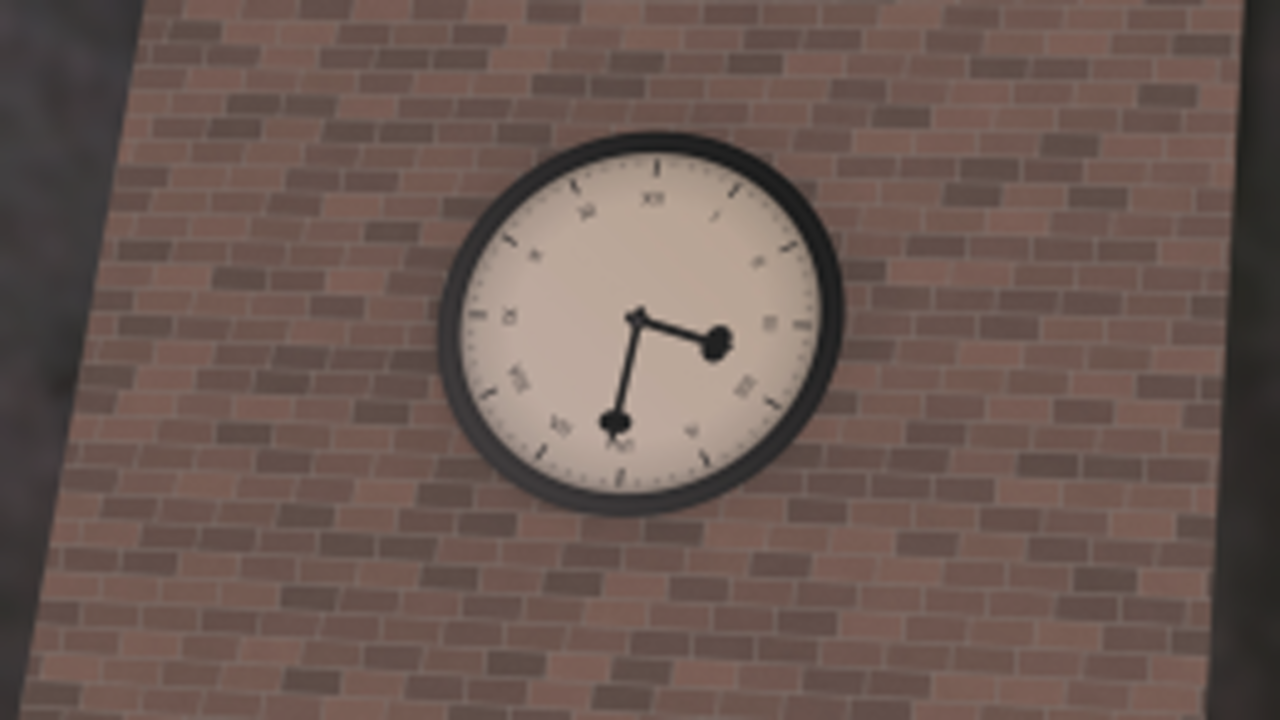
3:31
